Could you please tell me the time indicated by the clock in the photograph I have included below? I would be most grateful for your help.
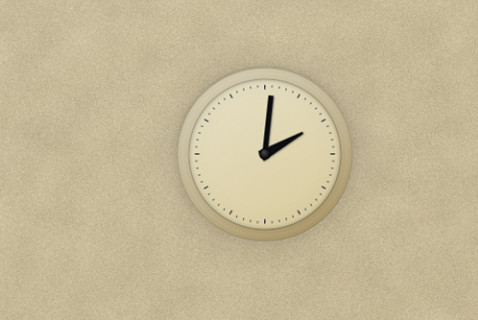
2:01
